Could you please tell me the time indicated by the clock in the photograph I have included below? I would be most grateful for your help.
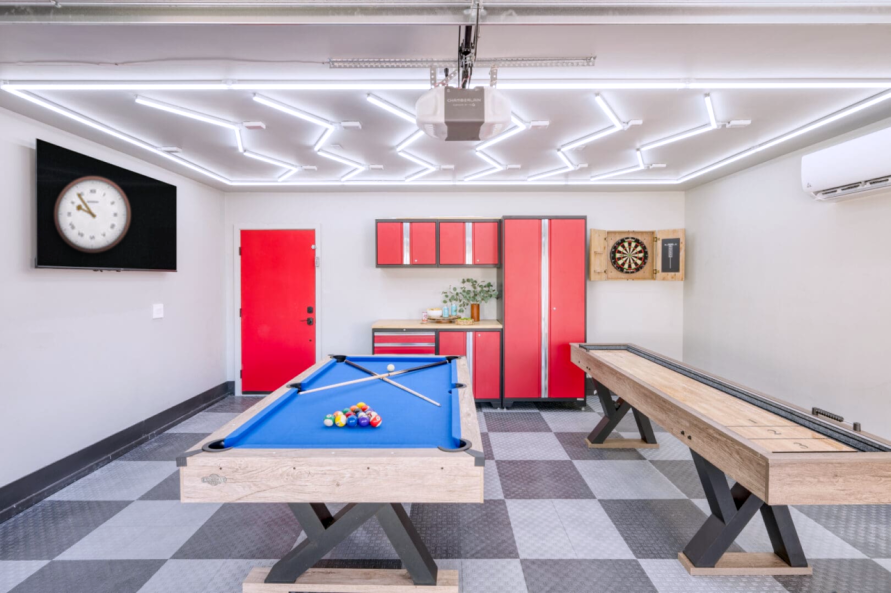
9:54
